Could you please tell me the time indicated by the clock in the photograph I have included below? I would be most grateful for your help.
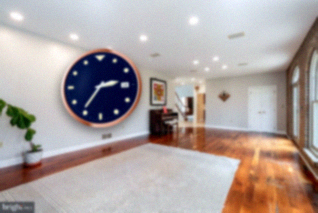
2:36
